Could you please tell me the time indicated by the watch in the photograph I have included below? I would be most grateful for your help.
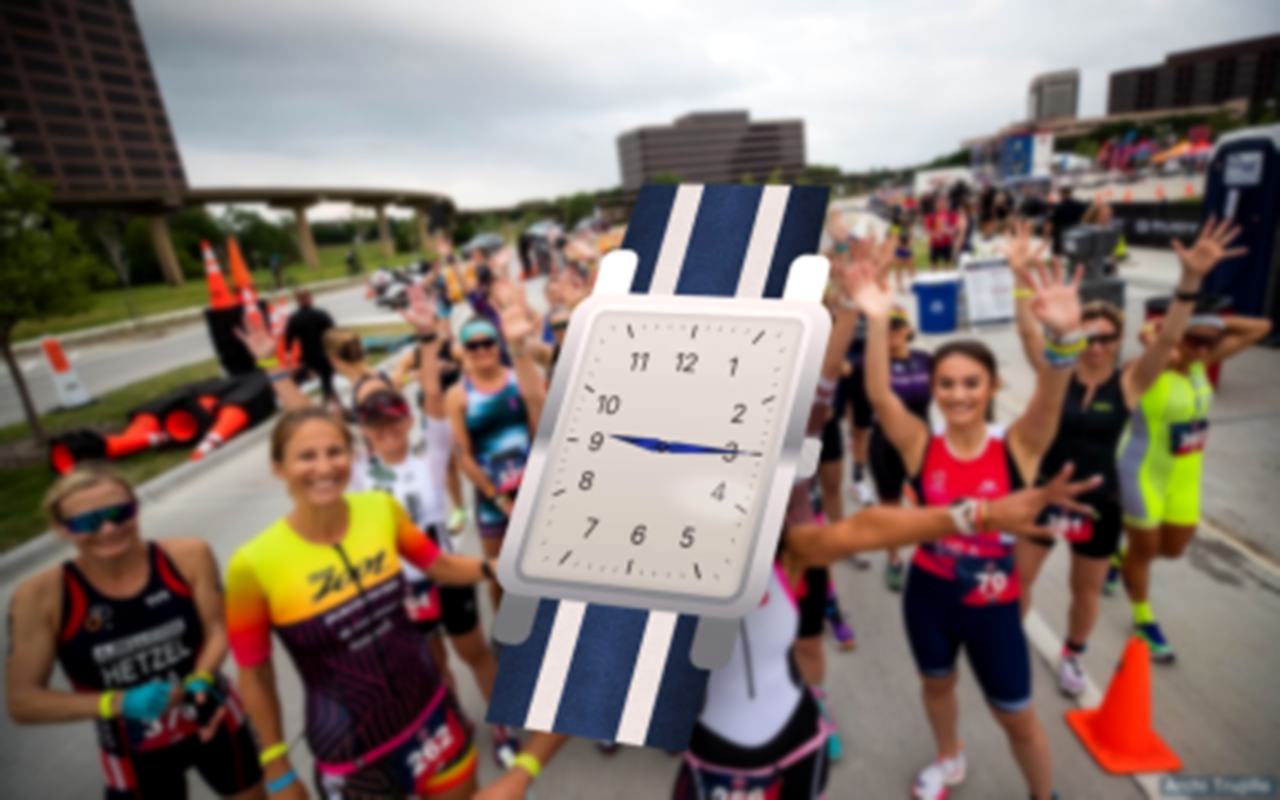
9:15
